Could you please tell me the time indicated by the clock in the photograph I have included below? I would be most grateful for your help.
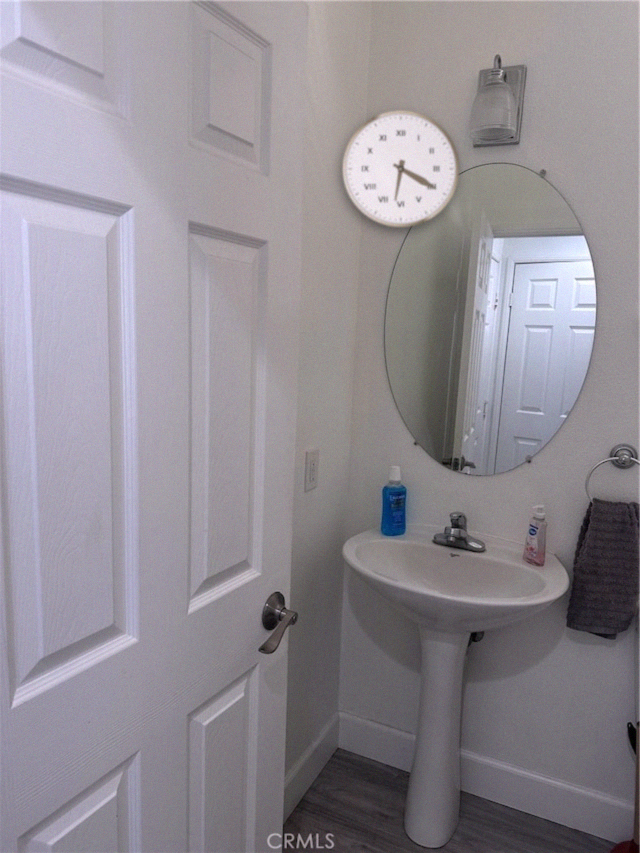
6:20
